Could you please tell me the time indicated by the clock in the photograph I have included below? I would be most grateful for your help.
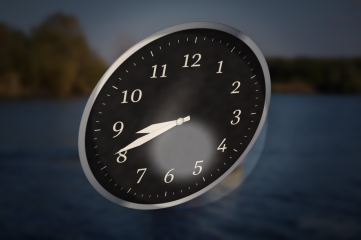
8:41
